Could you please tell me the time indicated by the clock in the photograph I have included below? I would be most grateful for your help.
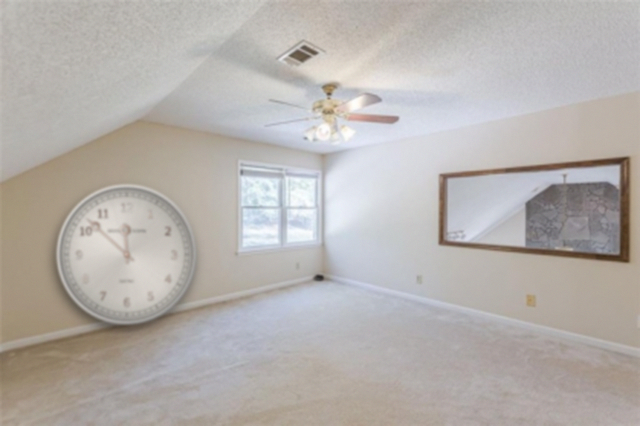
11:52
